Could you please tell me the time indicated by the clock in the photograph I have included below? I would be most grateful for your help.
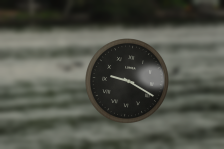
9:19
